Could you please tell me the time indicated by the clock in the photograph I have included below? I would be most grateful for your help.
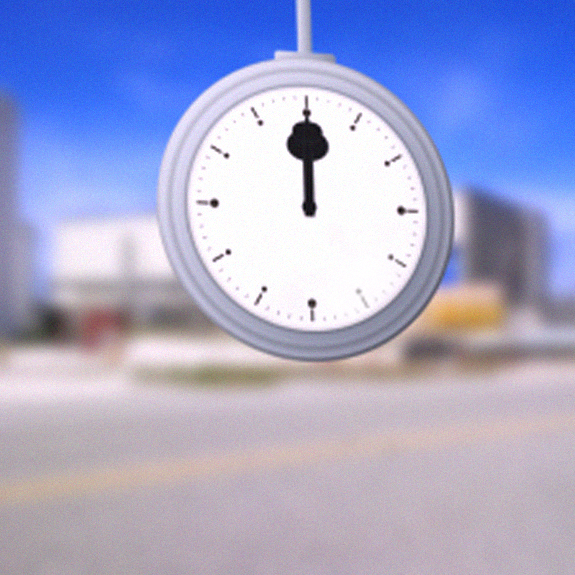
12:00
